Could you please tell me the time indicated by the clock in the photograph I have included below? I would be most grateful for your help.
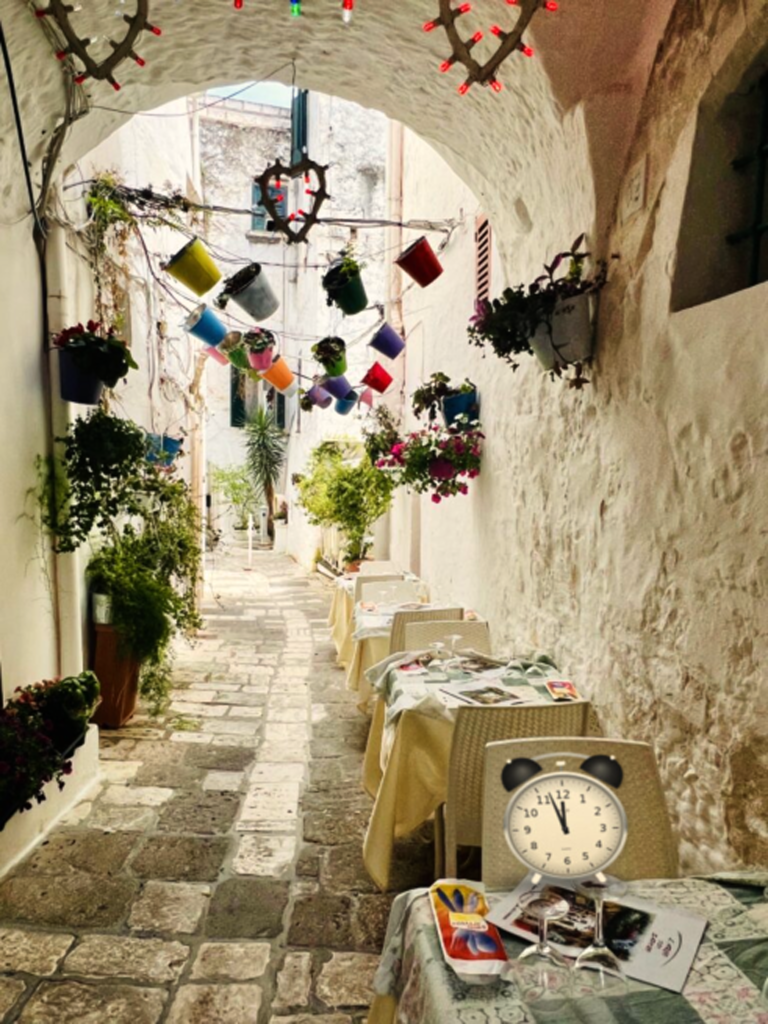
11:57
